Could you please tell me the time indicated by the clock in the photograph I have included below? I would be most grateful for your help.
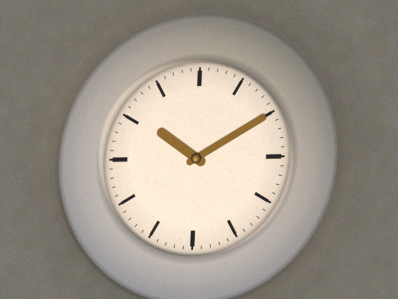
10:10
